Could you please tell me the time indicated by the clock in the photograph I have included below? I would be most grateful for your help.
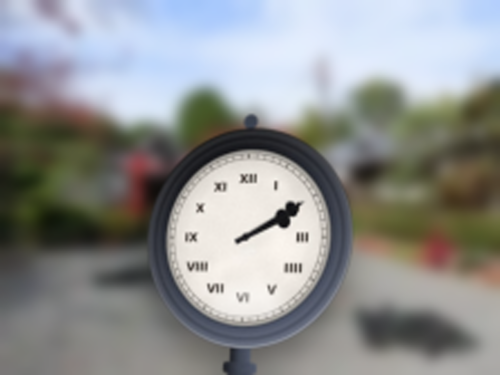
2:10
